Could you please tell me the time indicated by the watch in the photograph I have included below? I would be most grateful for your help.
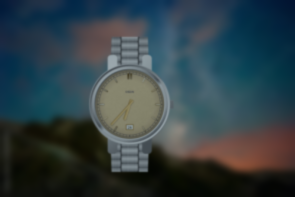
6:37
